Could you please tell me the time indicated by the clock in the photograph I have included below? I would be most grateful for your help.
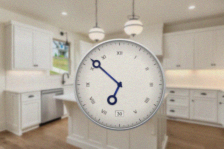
6:52
